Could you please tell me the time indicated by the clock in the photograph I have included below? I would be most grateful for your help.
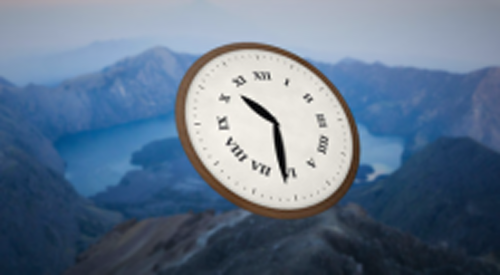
10:31
